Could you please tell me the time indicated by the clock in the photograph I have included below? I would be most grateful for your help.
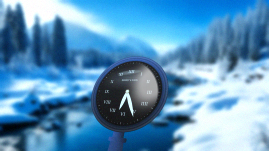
6:26
